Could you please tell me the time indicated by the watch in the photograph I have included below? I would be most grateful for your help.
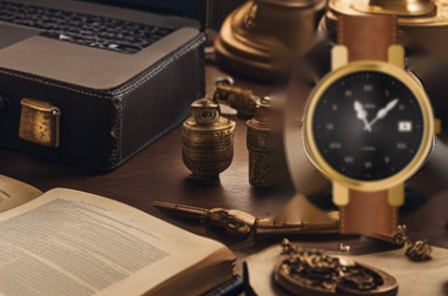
11:08
